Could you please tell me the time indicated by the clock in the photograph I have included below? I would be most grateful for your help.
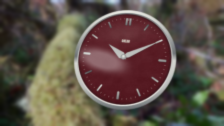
10:10
